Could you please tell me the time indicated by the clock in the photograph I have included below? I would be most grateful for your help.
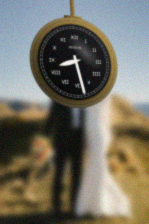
8:28
